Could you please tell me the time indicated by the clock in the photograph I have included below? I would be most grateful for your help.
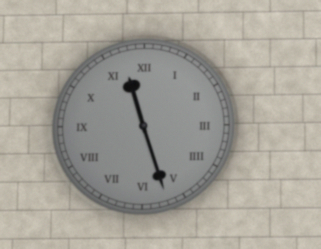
11:27
